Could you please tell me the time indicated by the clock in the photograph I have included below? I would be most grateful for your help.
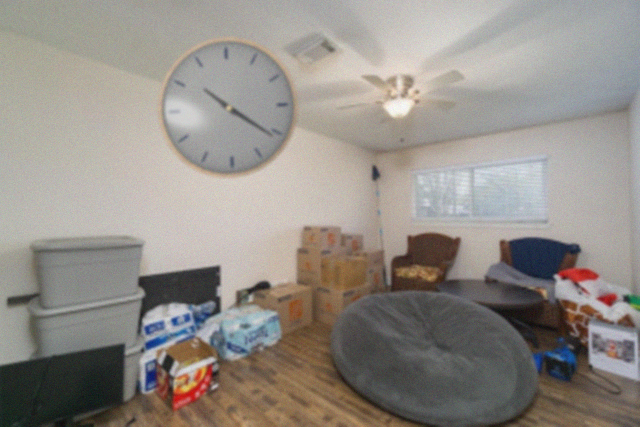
10:21
